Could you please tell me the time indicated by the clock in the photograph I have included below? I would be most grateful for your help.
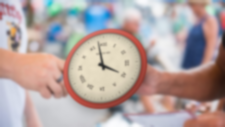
3:58
